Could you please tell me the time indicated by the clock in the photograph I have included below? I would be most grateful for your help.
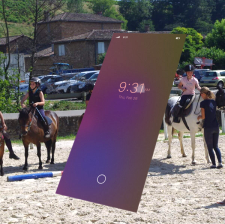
9:31
